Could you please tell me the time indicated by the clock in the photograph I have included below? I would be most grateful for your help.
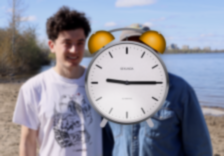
9:15
